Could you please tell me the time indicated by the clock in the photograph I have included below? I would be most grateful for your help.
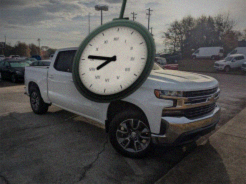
7:46
